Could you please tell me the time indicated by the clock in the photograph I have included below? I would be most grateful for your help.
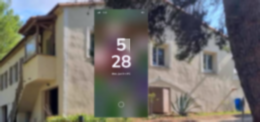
5:28
